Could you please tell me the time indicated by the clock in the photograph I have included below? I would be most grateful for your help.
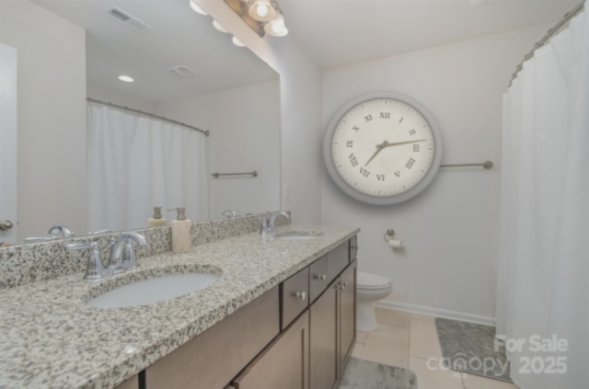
7:13
